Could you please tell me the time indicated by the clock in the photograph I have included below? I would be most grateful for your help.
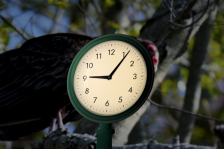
9:06
